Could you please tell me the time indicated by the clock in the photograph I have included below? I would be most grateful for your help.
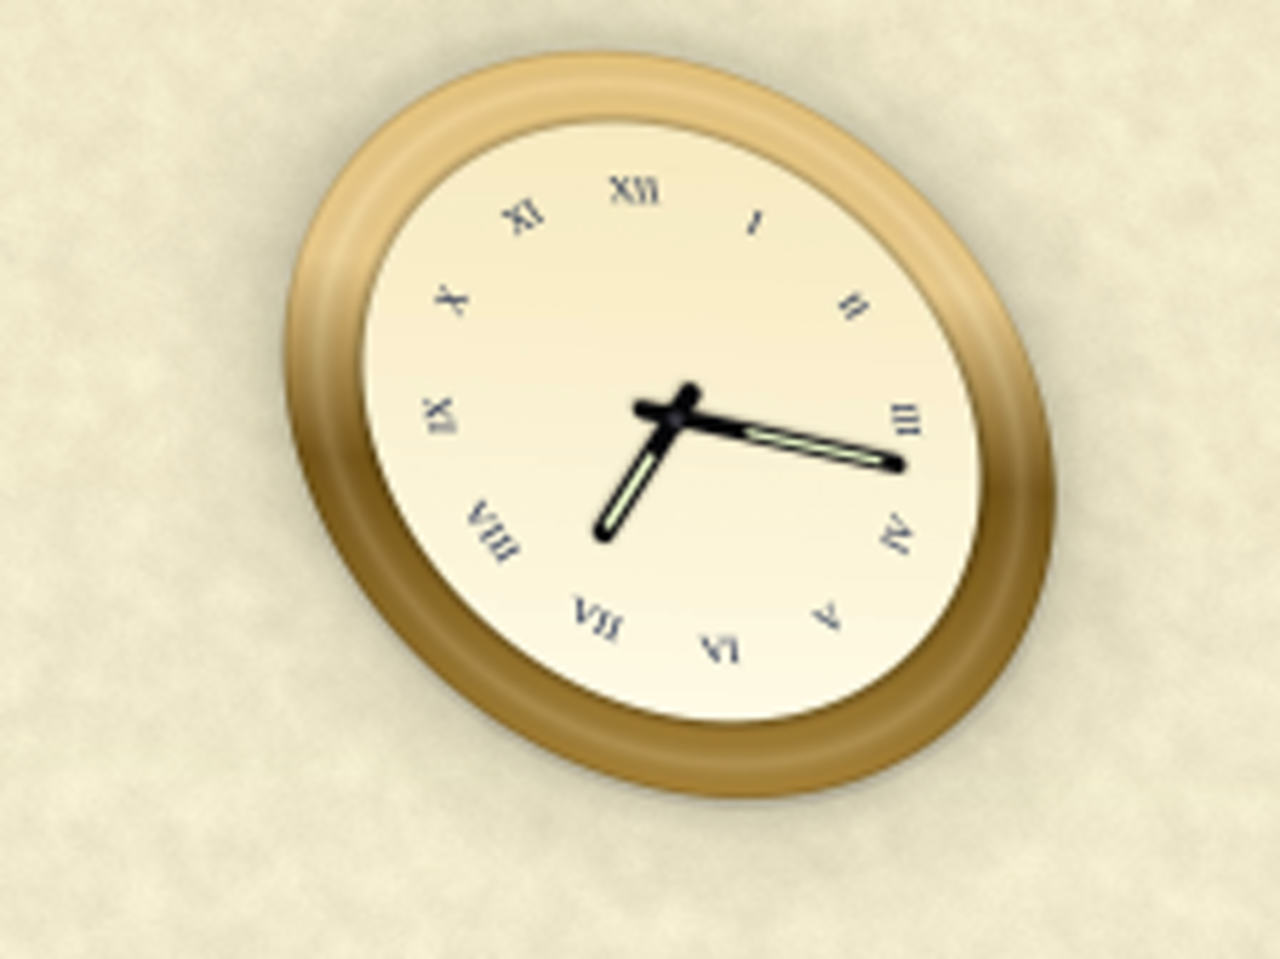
7:17
